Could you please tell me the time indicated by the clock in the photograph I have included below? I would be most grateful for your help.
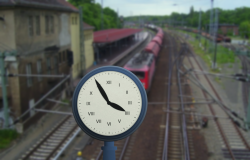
3:55
